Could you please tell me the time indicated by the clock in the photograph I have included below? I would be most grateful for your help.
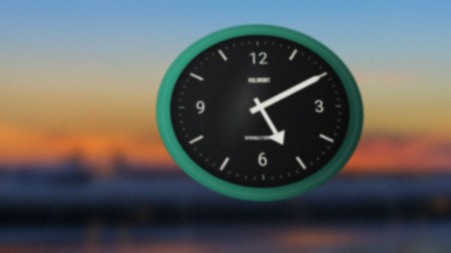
5:10
